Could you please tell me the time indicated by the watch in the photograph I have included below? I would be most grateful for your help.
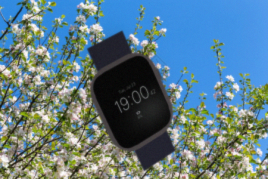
19:00
